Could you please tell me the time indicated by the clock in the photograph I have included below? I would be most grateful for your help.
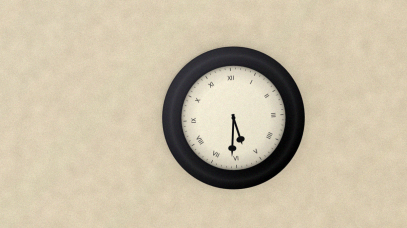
5:31
